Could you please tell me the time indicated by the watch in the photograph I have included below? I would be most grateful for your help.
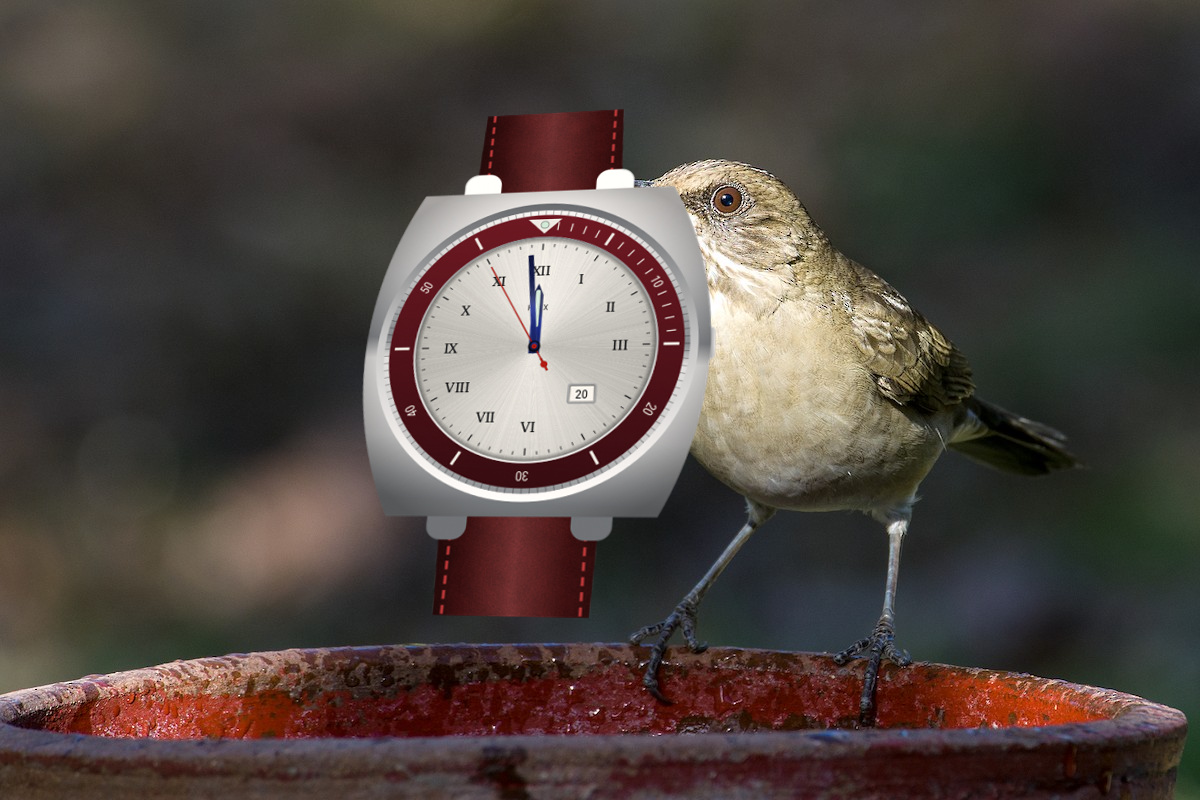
11:58:55
